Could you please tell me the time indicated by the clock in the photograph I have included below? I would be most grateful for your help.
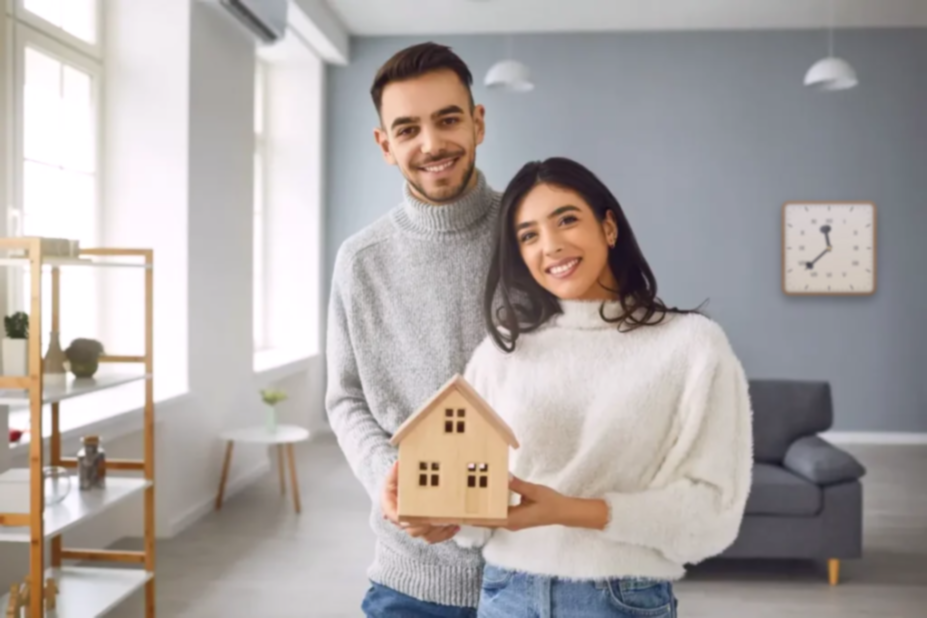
11:38
